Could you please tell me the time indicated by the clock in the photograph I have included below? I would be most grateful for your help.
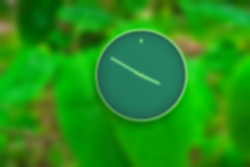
3:50
